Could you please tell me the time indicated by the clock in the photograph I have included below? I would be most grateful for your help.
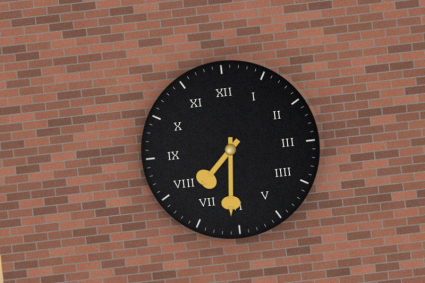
7:31
